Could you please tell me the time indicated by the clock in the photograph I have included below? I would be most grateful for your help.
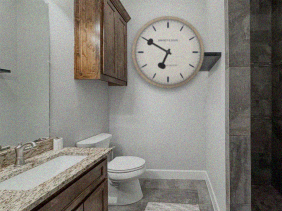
6:50
